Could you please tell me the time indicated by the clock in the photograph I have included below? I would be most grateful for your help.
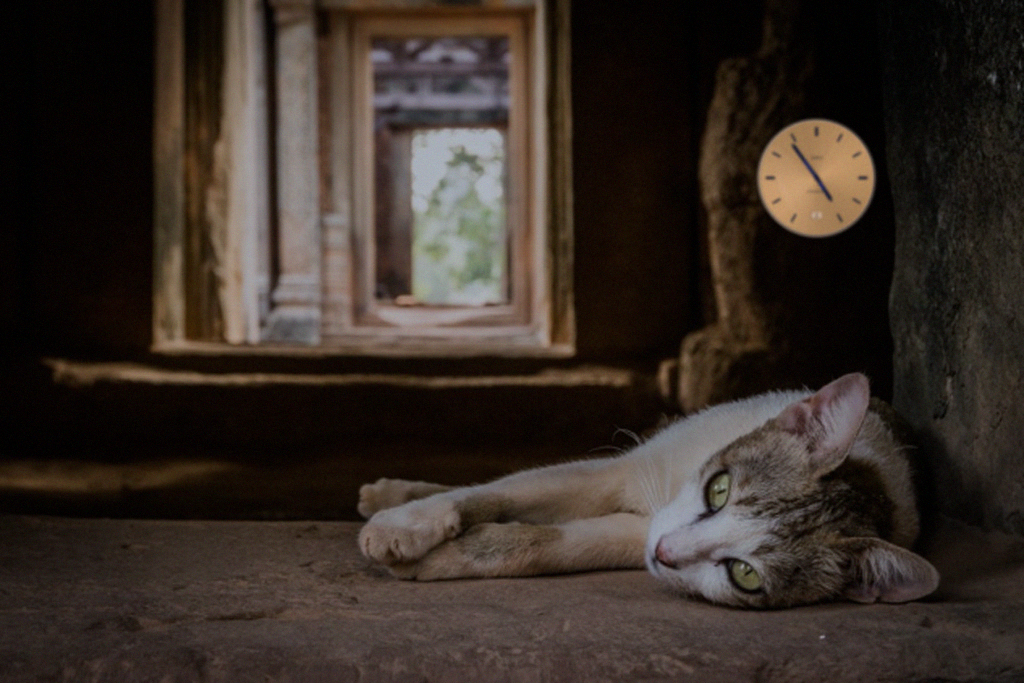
4:54
